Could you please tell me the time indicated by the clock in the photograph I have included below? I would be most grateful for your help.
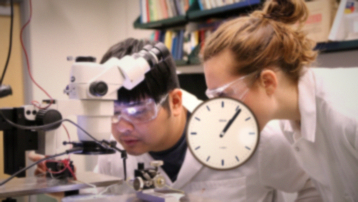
1:06
